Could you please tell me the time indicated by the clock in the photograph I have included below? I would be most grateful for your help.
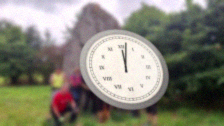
12:02
